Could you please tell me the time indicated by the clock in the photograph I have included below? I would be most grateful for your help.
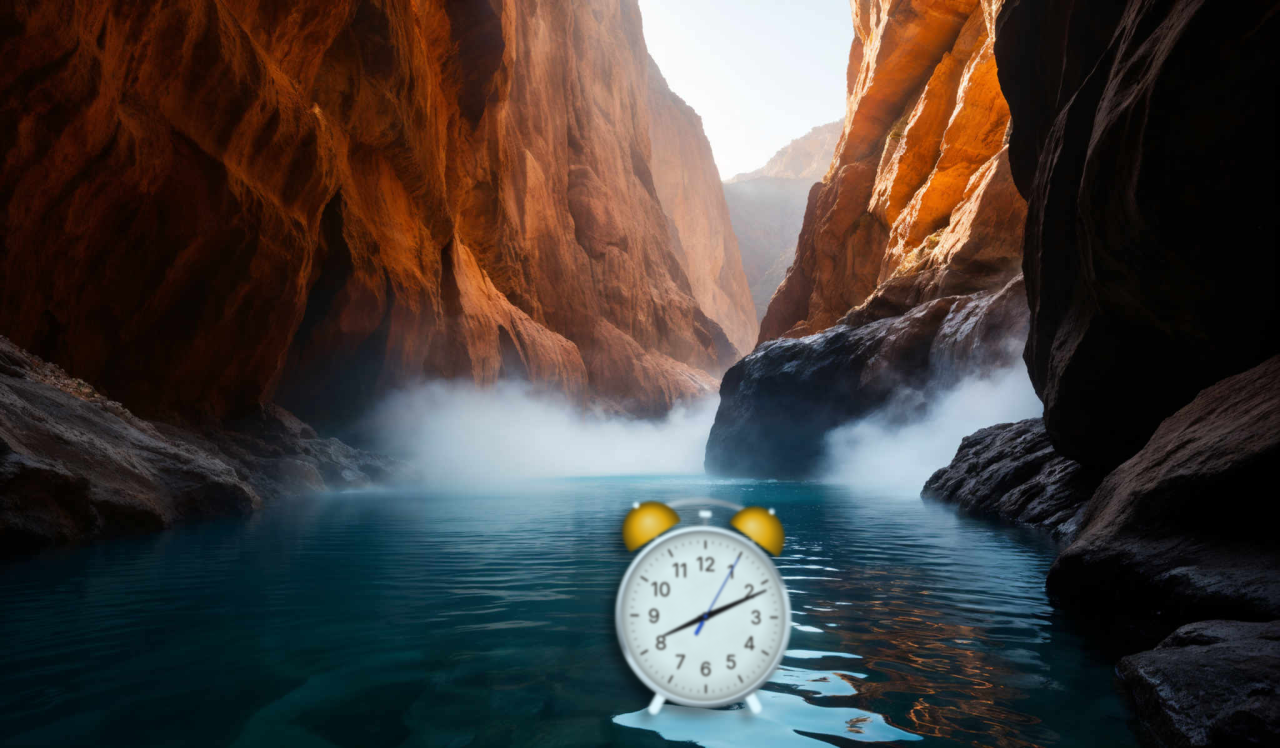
8:11:05
